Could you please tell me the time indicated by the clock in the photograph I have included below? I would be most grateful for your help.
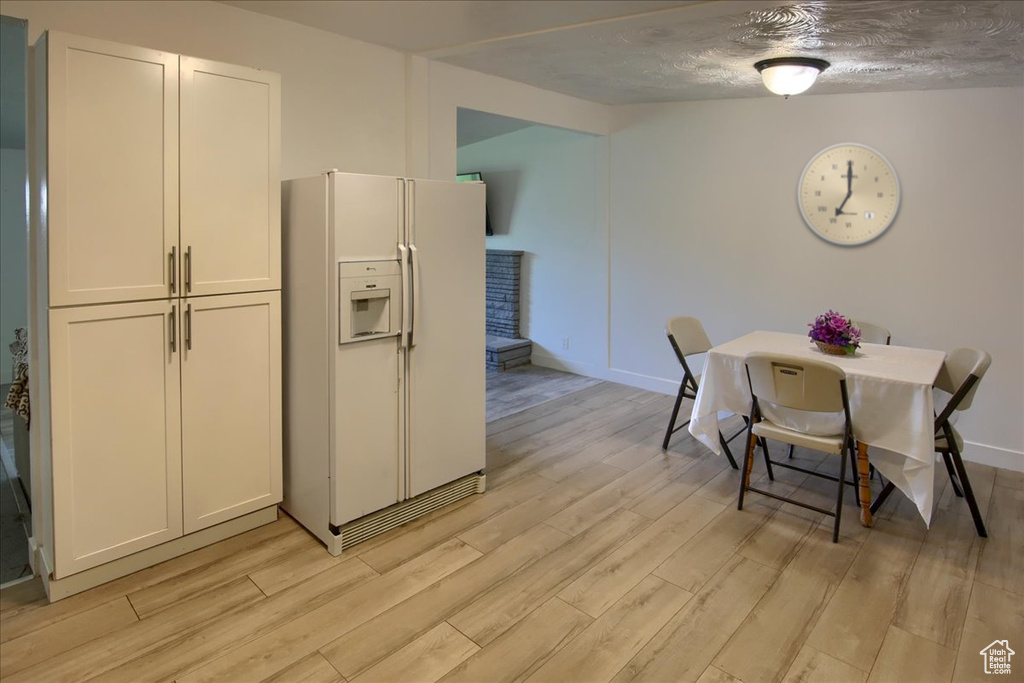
7:00
